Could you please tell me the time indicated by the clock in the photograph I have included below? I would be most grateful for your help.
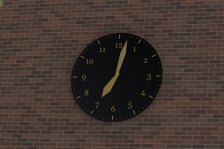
7:02
